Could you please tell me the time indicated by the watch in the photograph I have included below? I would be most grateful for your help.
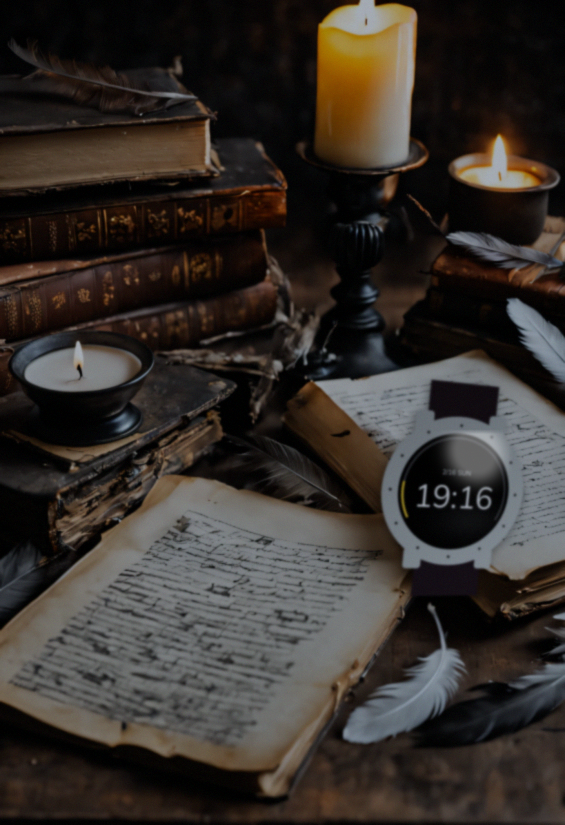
19:16
